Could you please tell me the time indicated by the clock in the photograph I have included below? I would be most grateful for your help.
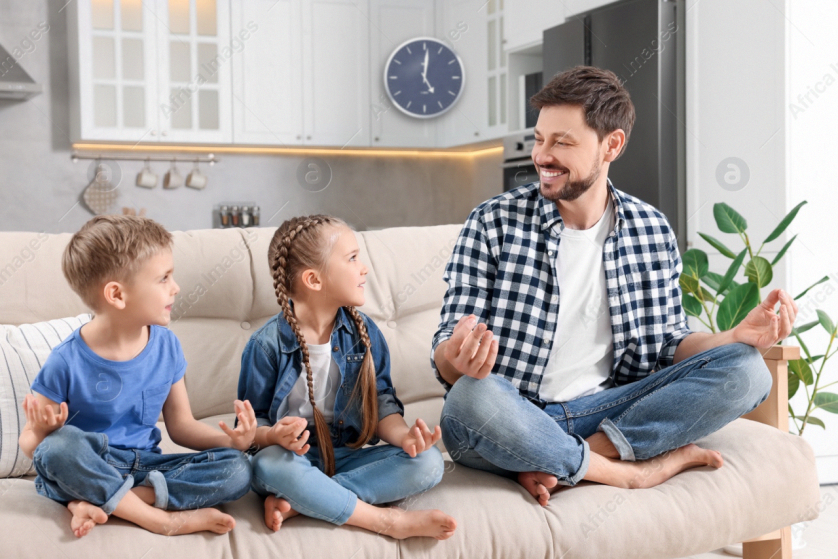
5:01
